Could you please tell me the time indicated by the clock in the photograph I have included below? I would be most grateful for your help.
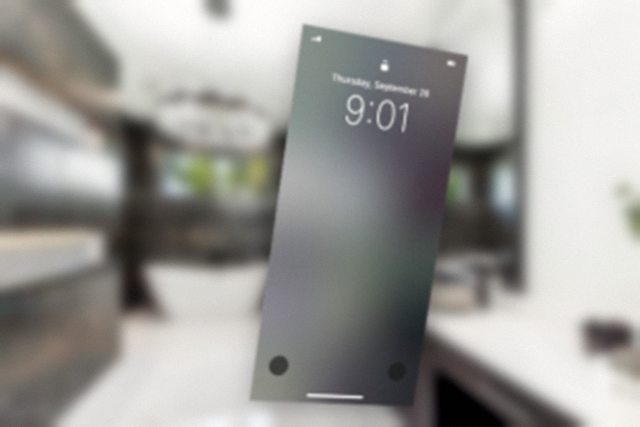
9:01
